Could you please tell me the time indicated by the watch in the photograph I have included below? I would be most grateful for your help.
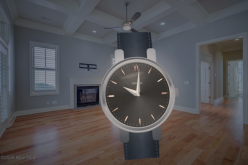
10:01
